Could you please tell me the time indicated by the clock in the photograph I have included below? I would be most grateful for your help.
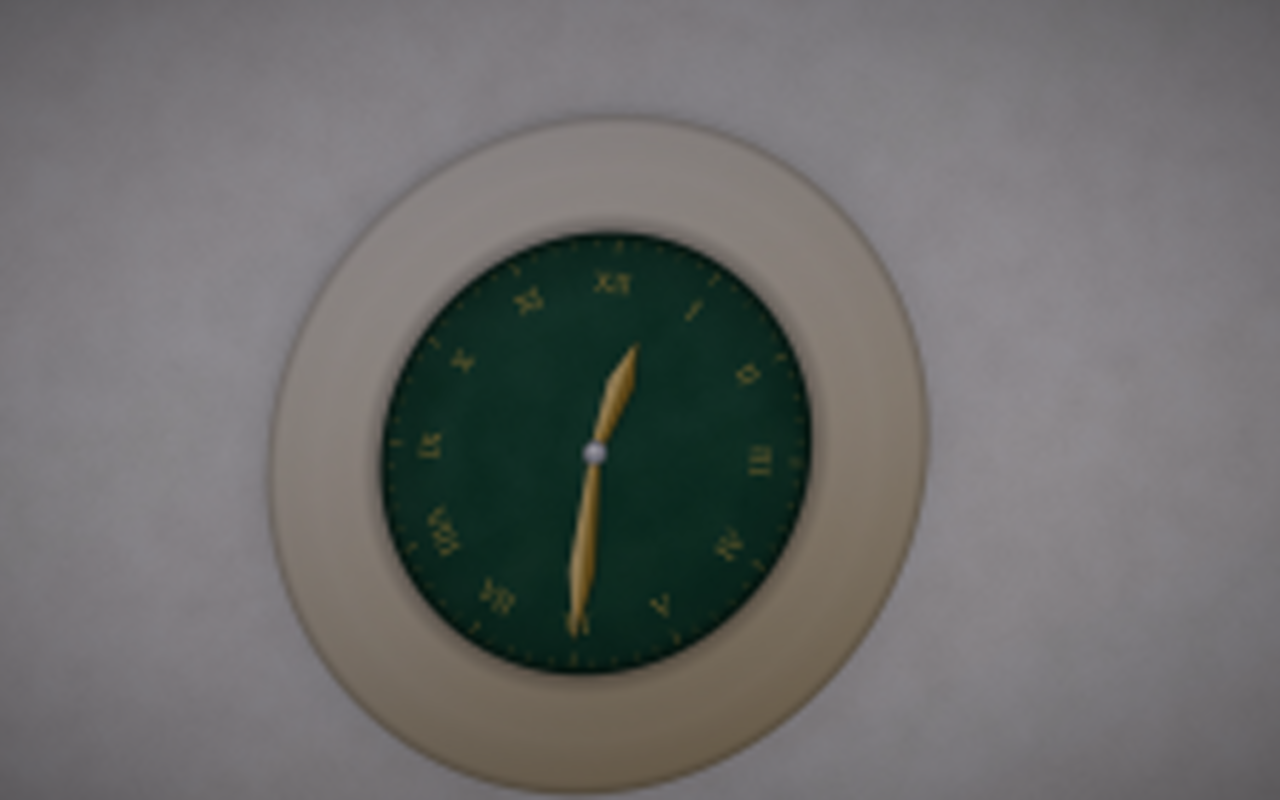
12:30
